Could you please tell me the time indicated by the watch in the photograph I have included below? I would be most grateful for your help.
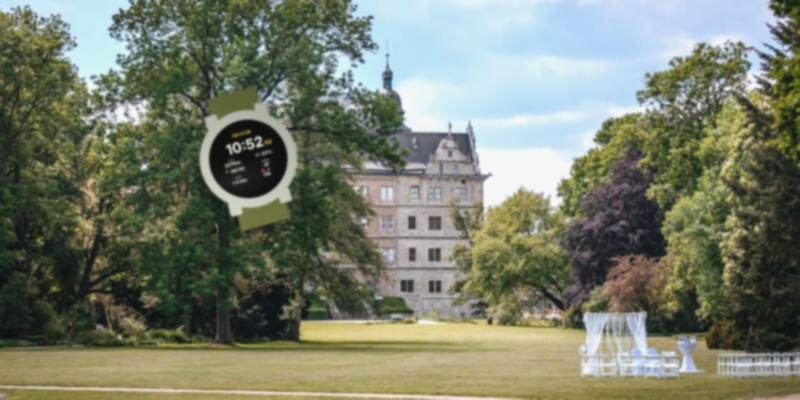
10:52
